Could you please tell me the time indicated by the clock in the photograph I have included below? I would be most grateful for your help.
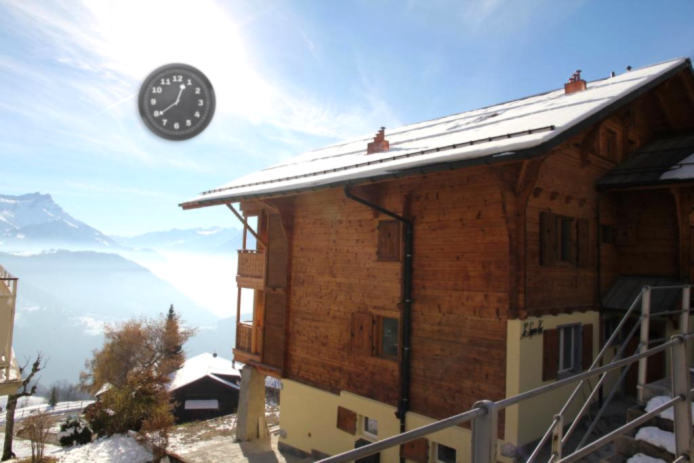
12:39
